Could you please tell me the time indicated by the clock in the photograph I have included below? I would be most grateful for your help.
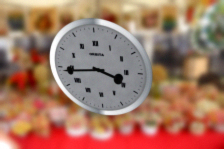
3:44
